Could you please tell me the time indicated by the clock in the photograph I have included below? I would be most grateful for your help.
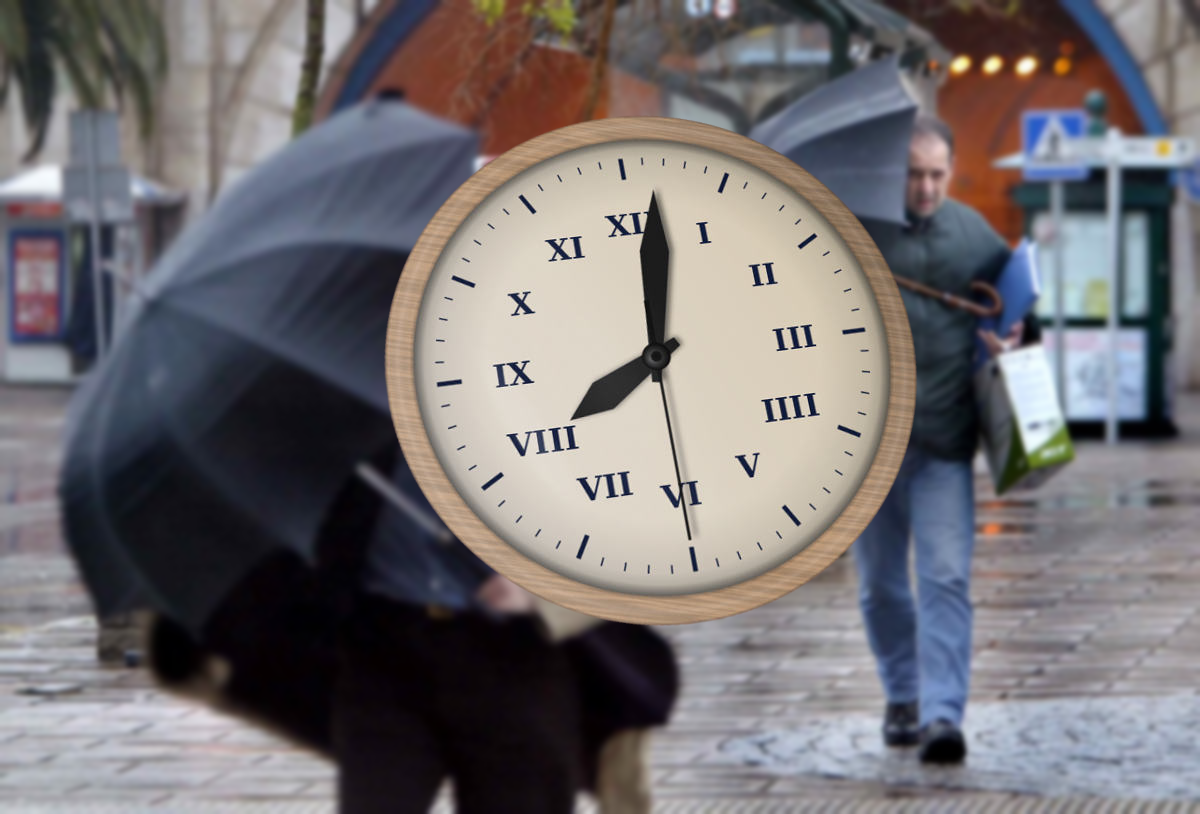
8:01:30
